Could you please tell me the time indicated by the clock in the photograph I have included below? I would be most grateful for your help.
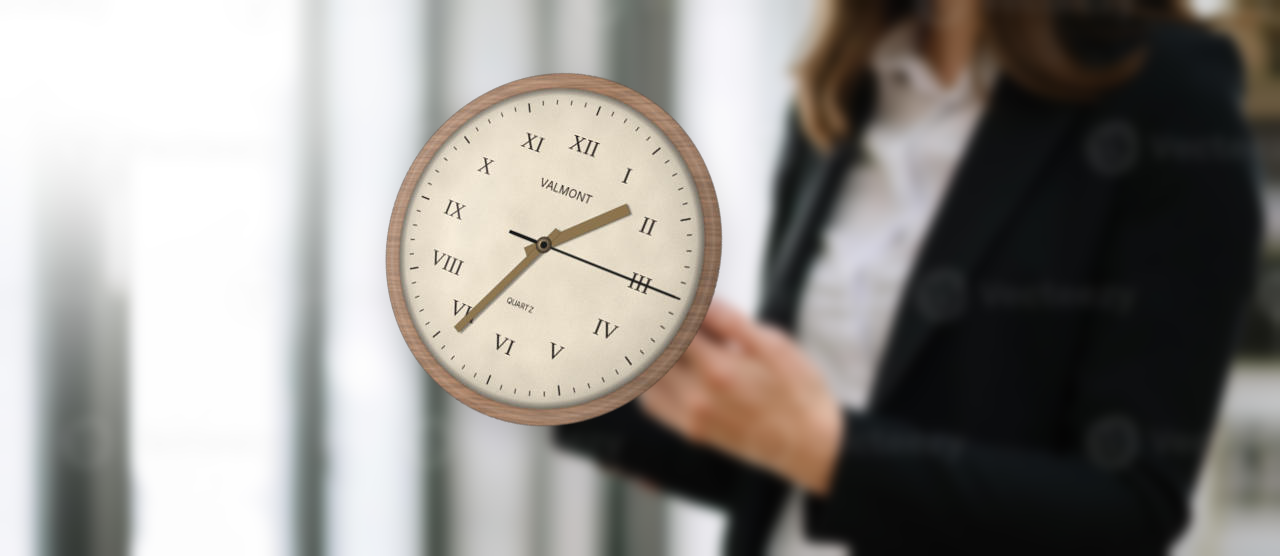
1:34:15
